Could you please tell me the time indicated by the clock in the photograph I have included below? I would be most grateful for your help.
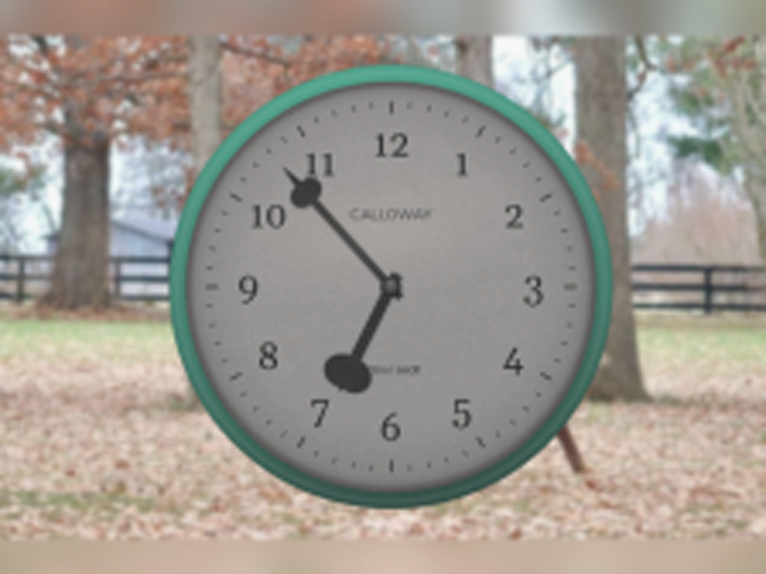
6:53
